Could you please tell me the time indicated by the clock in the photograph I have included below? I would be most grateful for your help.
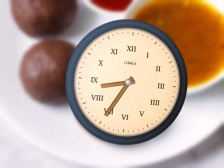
8:35
